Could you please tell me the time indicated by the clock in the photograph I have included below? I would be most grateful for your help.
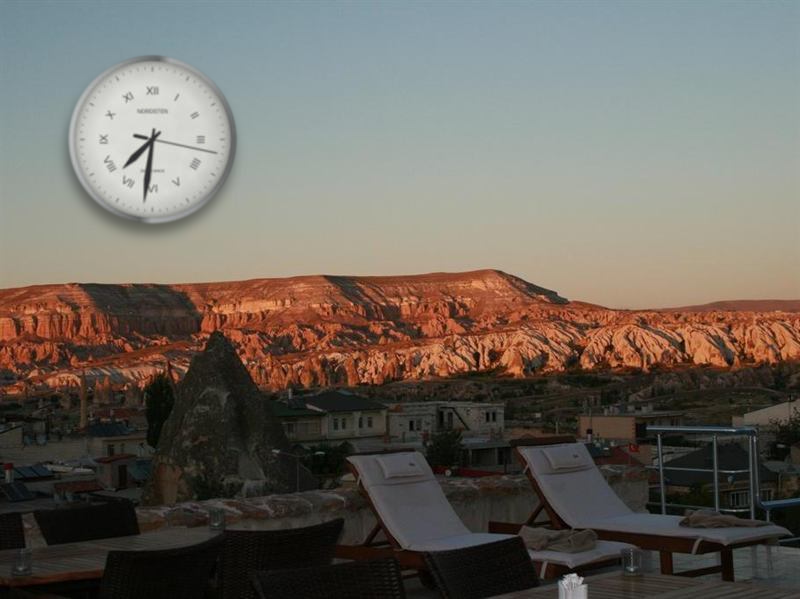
7:31:17
